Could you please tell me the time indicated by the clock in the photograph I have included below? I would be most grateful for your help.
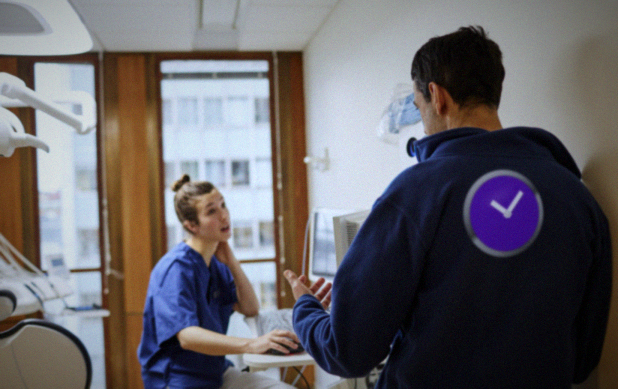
10:06
